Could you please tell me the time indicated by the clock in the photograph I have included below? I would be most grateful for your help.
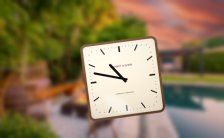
10:48
